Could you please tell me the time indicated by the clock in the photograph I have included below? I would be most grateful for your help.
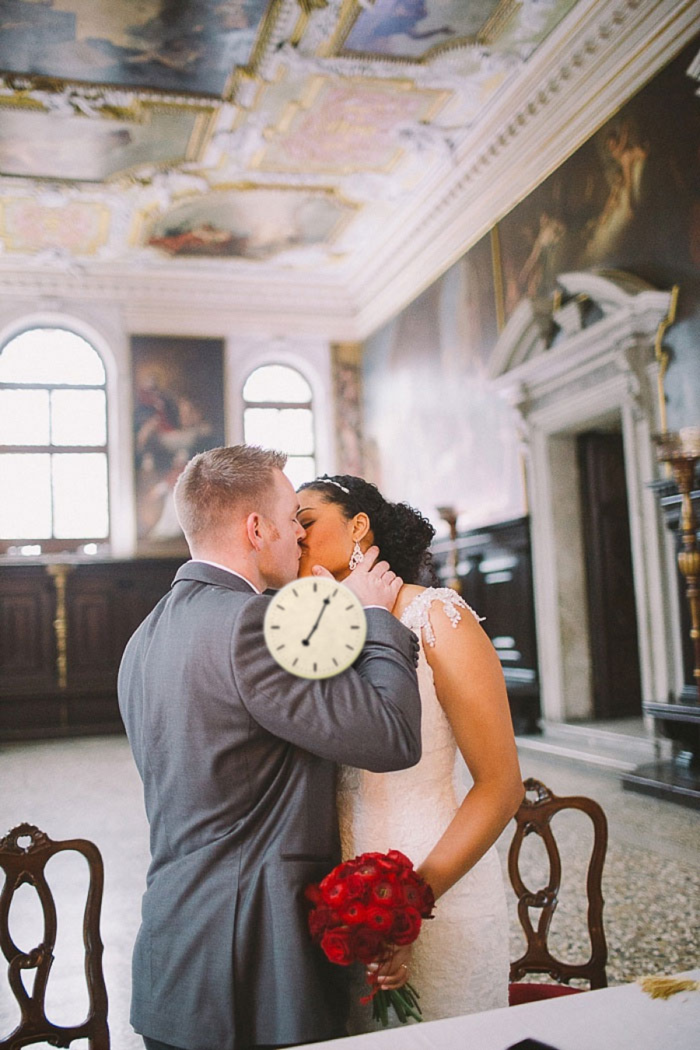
7:04
